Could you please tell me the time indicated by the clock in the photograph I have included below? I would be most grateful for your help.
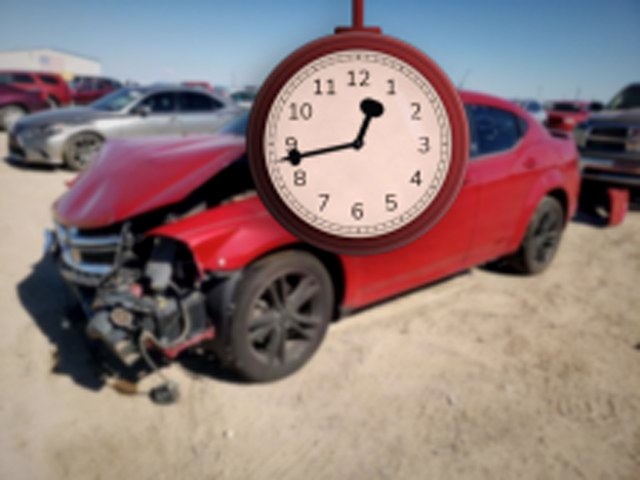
12:43
